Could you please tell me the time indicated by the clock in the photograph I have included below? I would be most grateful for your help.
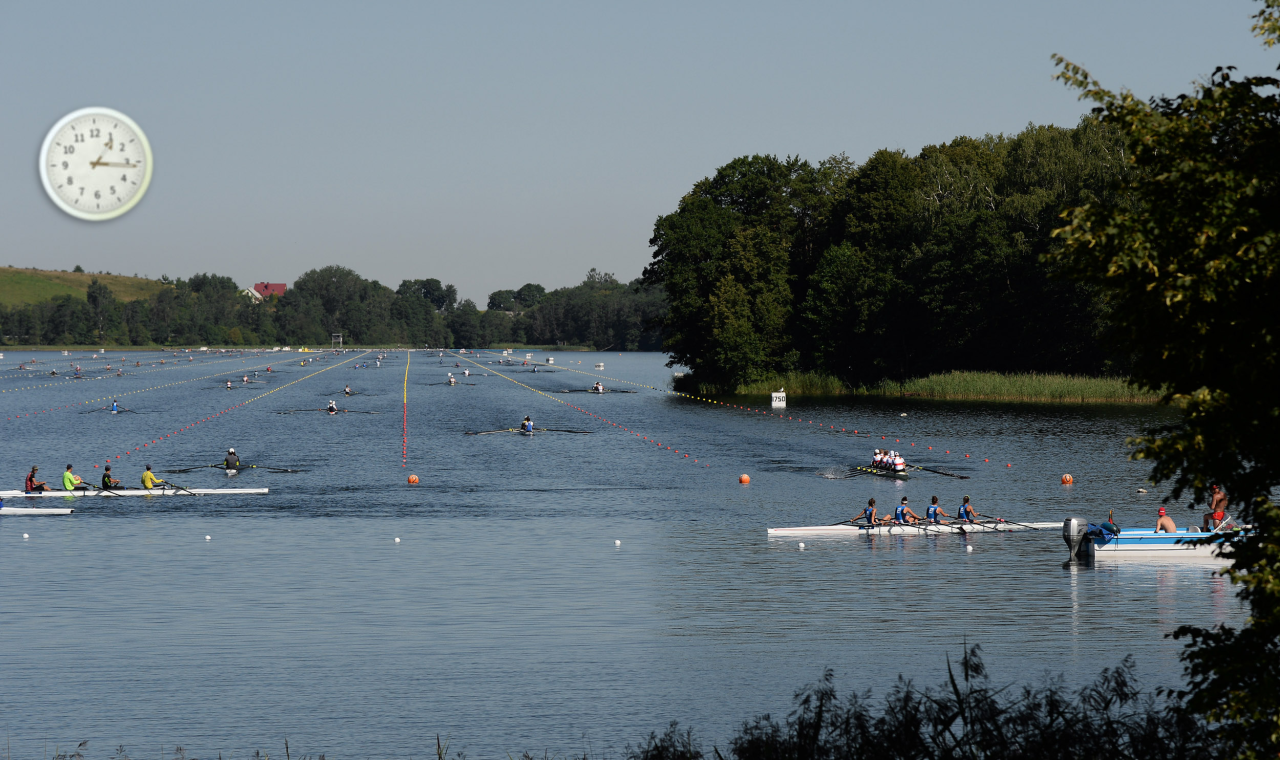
1:16
